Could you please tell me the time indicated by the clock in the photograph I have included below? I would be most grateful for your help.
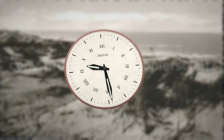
9:29
